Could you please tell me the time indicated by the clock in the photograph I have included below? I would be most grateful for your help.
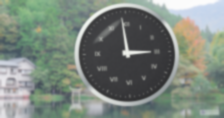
2:59
